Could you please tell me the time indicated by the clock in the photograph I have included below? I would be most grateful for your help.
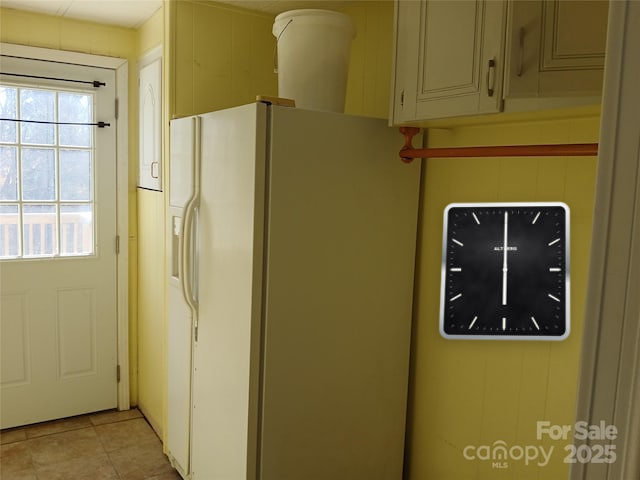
6:00
